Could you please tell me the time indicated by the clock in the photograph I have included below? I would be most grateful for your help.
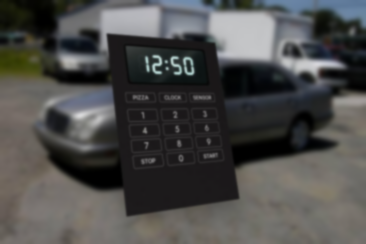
12:50
